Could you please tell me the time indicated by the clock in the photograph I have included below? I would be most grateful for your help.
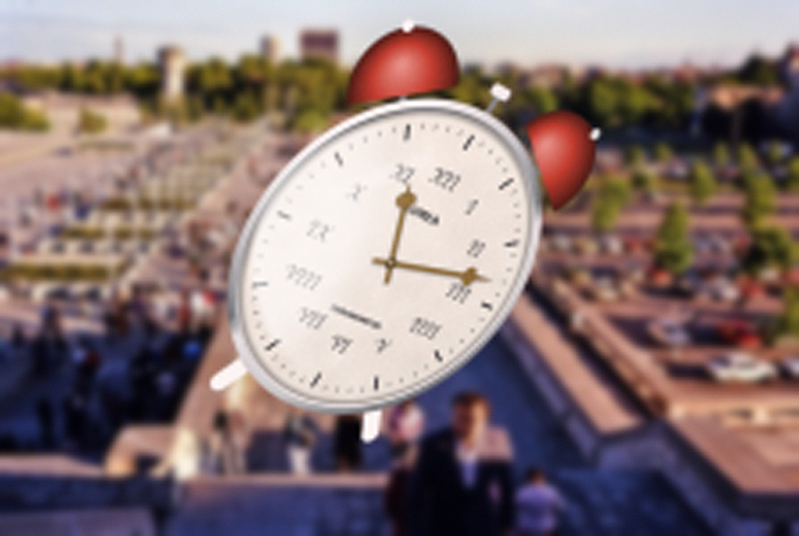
11:13
